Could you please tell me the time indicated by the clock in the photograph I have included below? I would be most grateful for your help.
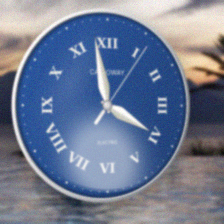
3:58:06
